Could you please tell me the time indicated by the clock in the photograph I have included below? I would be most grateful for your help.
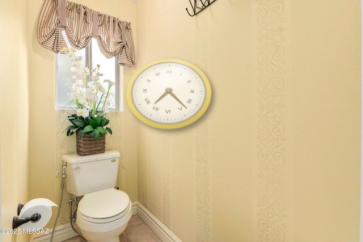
7:23
